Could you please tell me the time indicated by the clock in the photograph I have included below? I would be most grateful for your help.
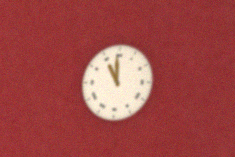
10:59
